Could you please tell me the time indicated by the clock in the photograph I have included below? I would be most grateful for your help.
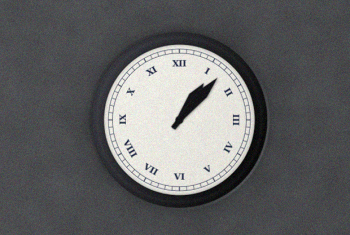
1:07
